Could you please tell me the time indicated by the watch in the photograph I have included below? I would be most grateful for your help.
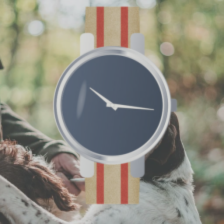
10:16
